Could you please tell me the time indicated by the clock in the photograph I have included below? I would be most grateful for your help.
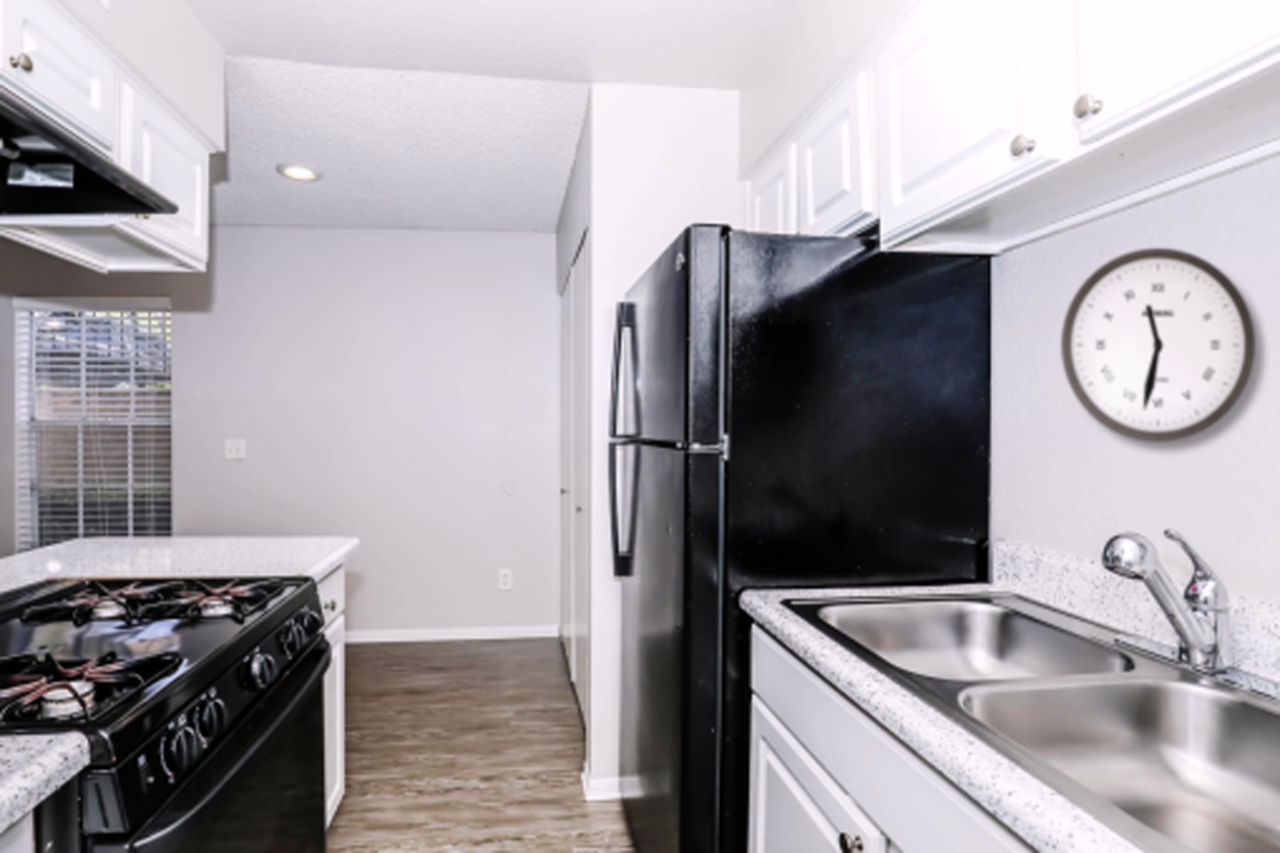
11:32
